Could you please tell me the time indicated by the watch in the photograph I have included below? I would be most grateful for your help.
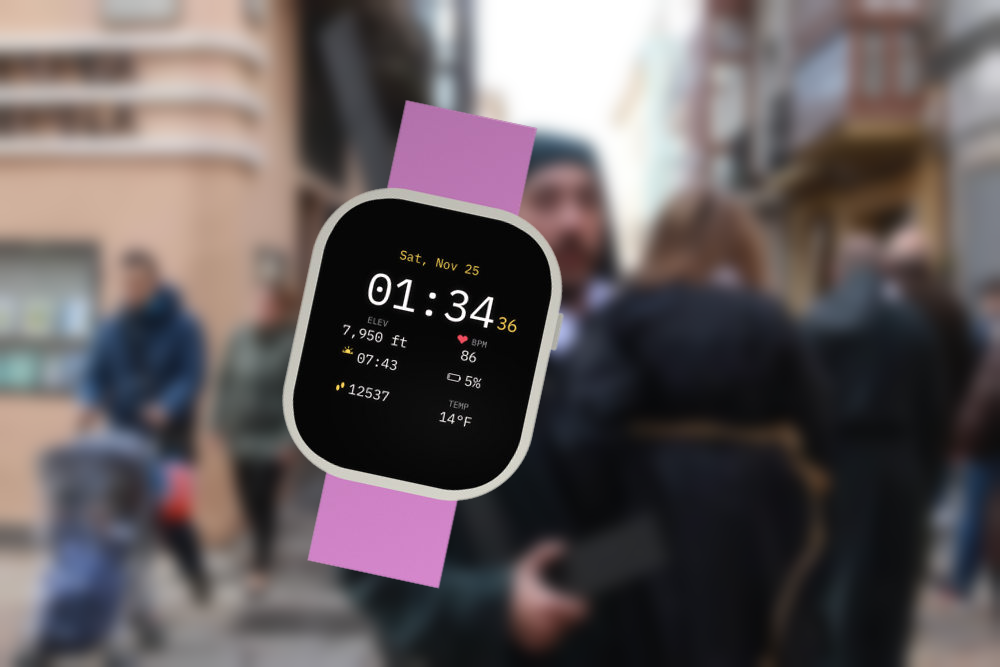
1:34:36
